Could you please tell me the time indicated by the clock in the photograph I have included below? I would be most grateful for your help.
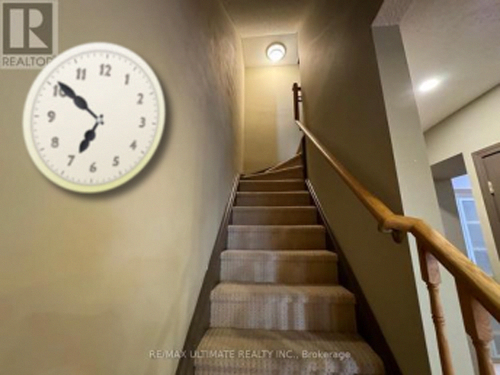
6:51
